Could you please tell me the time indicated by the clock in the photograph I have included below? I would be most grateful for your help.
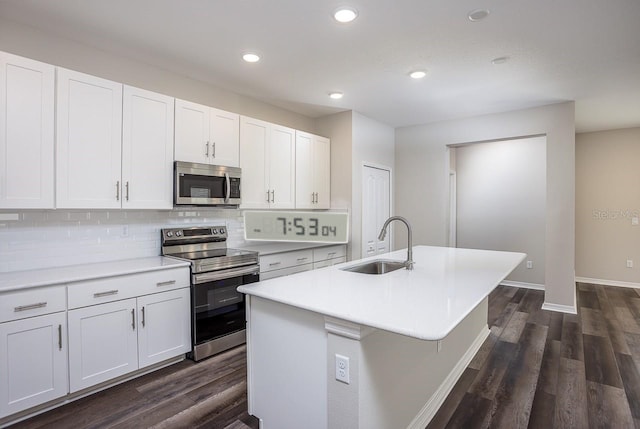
7:53:04
